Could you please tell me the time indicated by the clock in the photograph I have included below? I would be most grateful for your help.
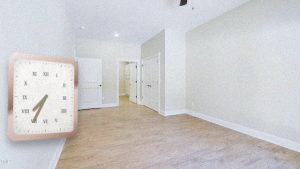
7:35
